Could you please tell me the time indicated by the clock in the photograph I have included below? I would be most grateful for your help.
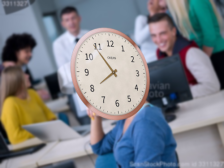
7:54
